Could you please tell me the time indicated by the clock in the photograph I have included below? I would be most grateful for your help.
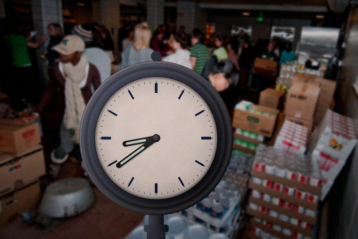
8:39
